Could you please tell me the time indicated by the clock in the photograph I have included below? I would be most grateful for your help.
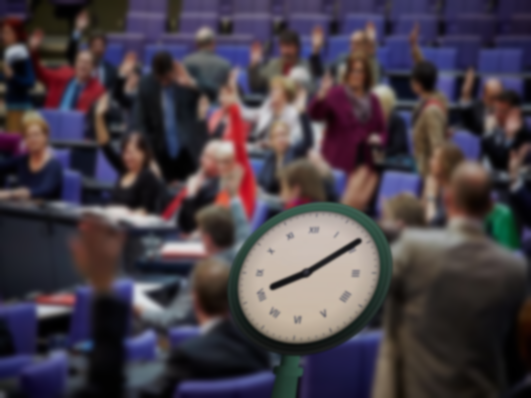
8:09
